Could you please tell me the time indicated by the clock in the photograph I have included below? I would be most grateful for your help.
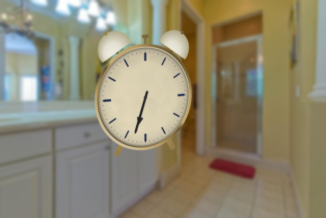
6:33
